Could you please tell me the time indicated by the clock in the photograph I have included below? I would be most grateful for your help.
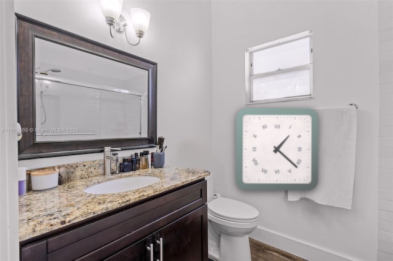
1:22
